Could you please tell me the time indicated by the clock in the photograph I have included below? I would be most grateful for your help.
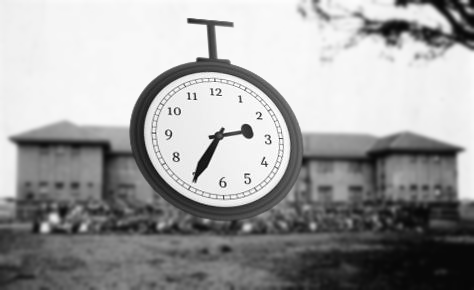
2:35
